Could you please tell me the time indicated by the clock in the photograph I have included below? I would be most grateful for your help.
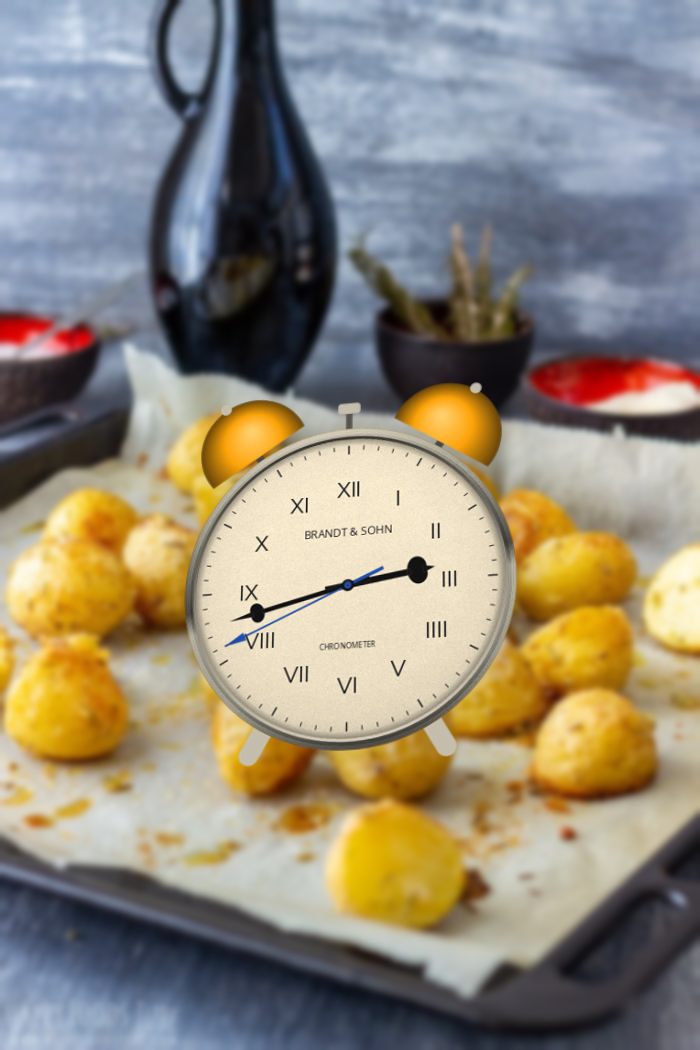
2:42:41
